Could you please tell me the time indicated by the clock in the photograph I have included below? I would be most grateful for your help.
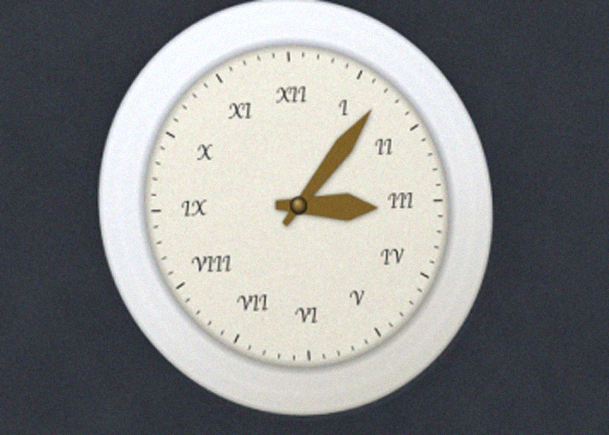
3:07
